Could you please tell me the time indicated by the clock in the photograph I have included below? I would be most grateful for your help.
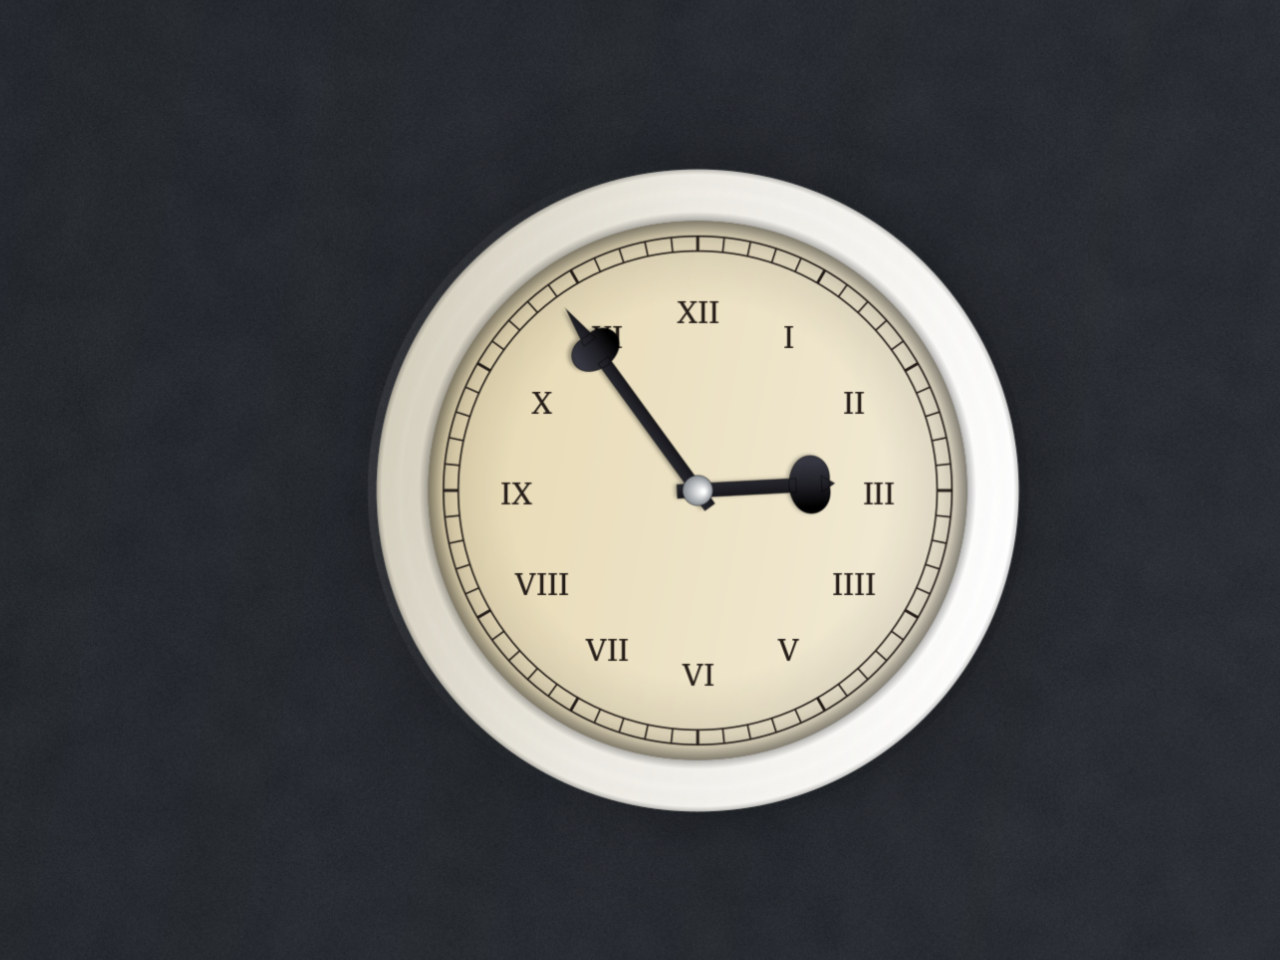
2:54
